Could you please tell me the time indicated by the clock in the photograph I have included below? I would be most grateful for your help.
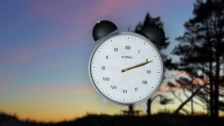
2:11
